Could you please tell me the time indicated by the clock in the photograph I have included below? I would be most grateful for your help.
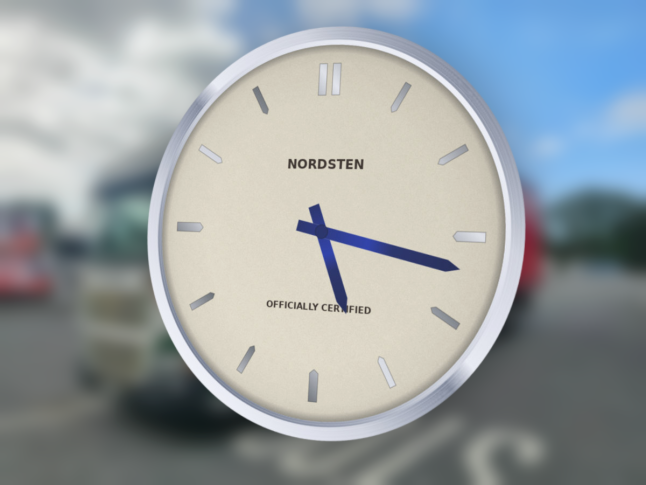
5:17
